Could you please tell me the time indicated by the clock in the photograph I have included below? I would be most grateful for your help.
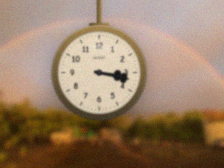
3:17
